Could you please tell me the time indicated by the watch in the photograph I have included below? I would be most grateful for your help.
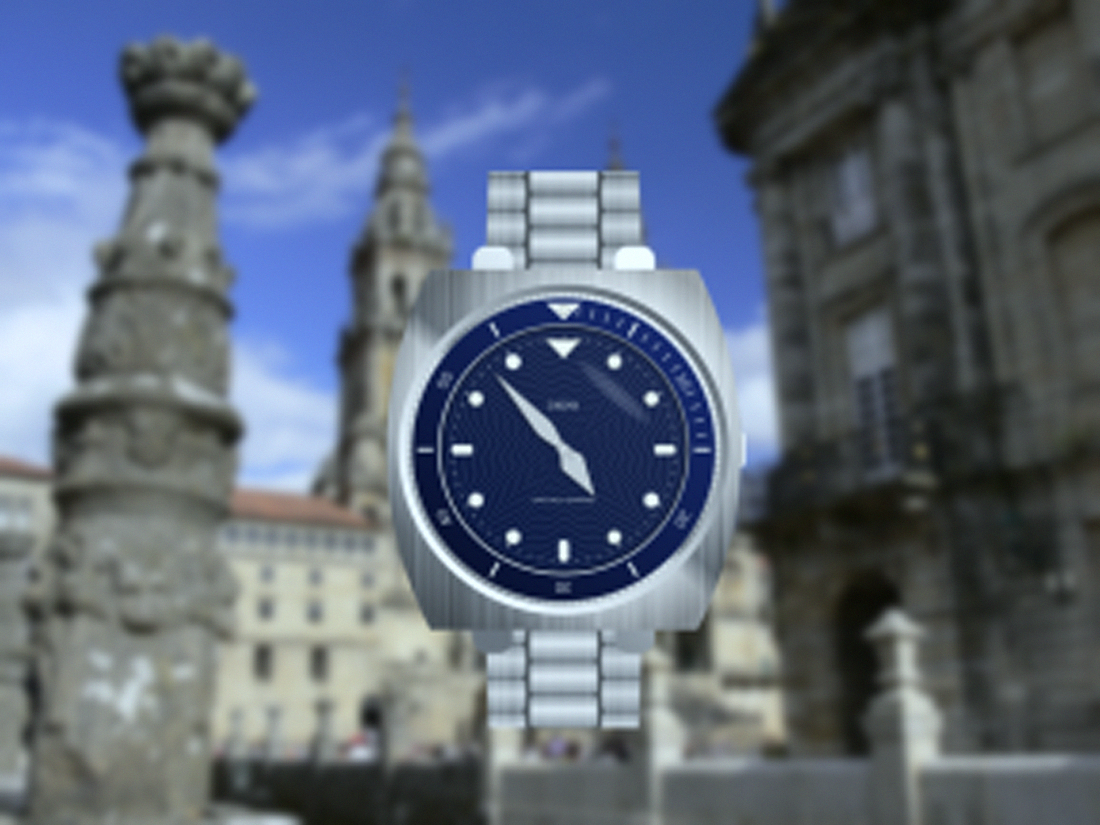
4:53
